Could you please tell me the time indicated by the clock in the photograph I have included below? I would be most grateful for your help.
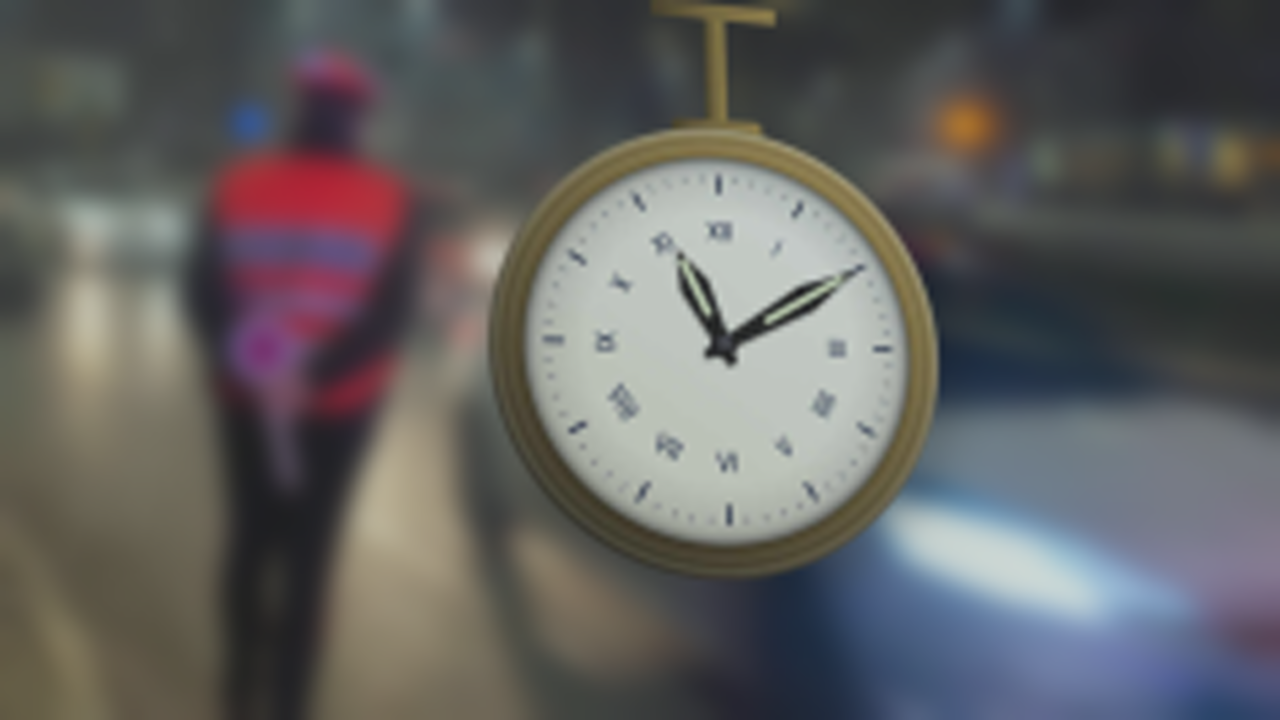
11:10
